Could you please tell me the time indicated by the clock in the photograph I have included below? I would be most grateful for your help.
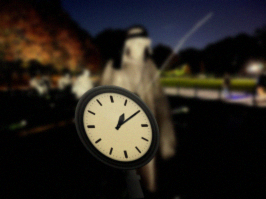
1:10
